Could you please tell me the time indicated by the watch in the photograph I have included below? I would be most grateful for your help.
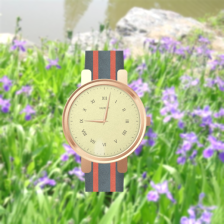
9:02
